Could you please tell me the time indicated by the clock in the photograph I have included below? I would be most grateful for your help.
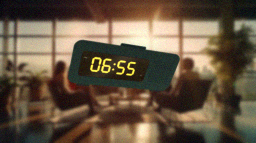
6:55
